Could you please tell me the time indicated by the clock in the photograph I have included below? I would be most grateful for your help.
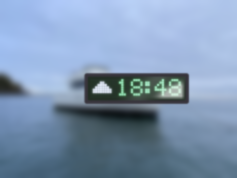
18:48
